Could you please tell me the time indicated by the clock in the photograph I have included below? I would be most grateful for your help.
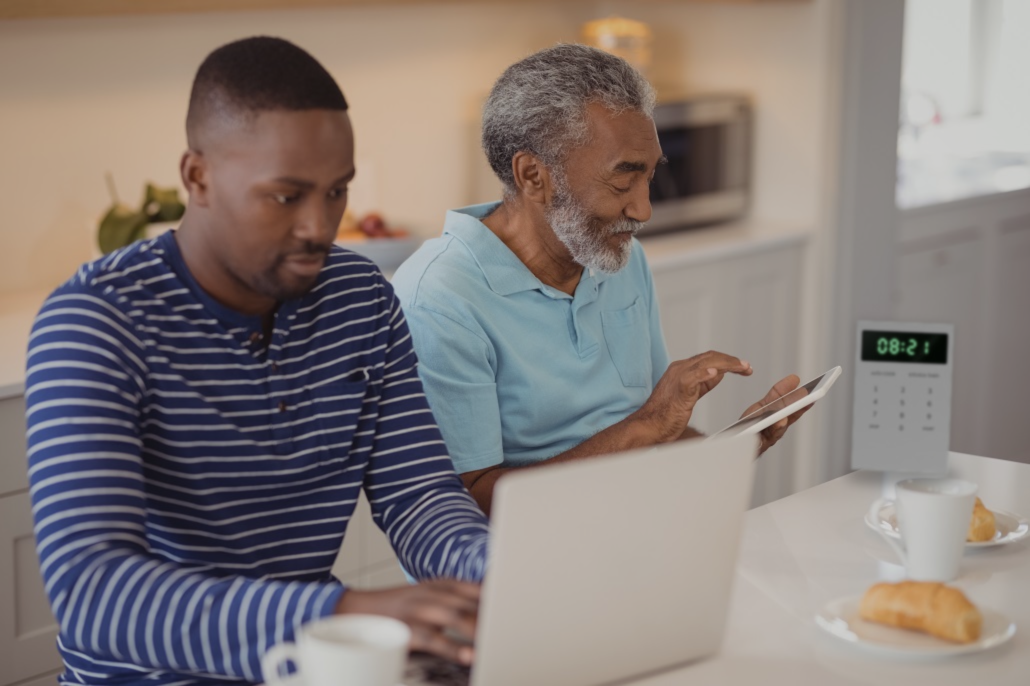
8:21
